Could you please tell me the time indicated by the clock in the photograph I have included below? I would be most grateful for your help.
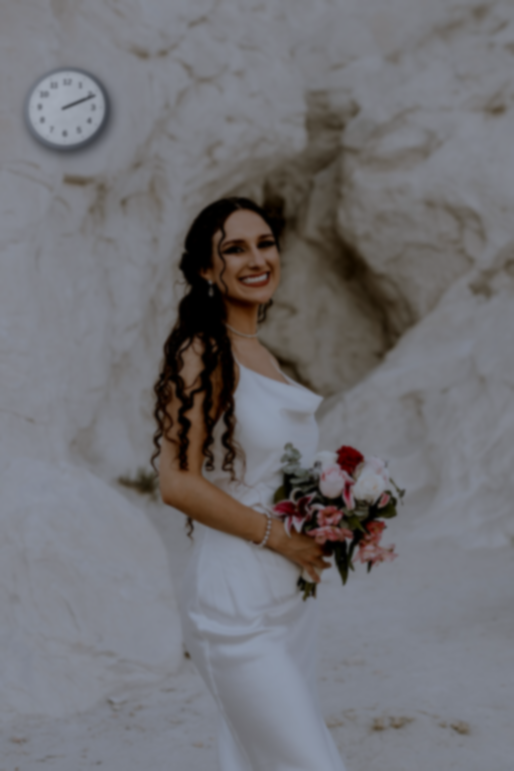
2:11
